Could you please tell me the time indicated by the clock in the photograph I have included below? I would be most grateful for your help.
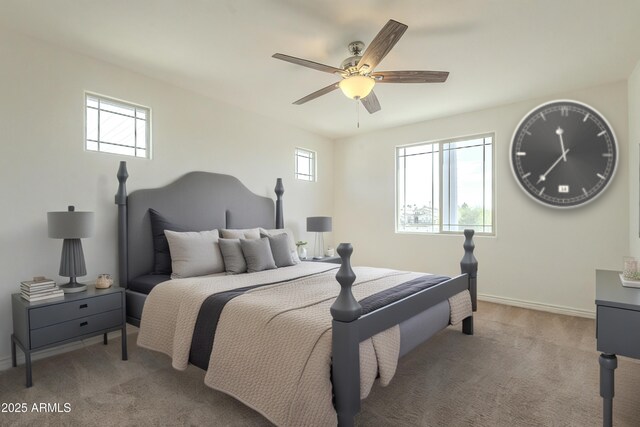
11:37
